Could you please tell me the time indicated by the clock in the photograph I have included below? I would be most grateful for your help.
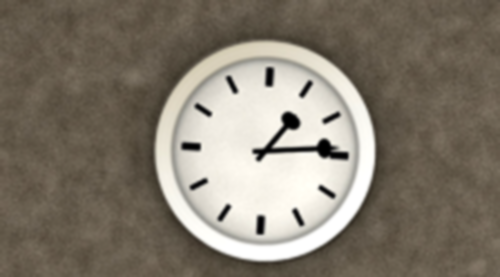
1:14
